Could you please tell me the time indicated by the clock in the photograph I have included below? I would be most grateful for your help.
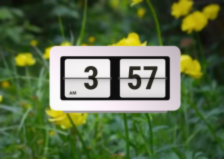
3:57
